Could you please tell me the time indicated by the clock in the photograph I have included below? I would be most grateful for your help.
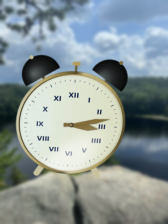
3:13
